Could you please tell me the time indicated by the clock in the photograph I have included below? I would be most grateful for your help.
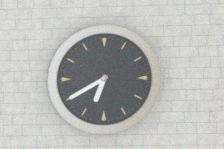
6:40
